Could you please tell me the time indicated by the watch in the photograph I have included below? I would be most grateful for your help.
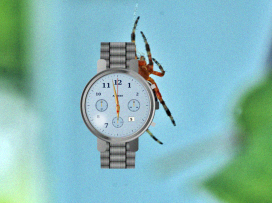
5:58
